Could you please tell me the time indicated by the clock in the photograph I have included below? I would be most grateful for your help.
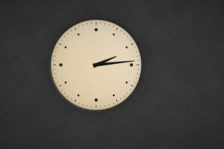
2:14
